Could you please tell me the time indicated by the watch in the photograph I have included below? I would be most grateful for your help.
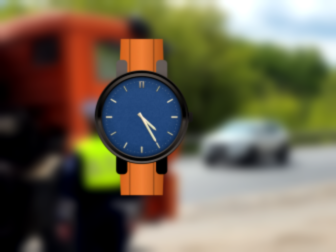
4:25
